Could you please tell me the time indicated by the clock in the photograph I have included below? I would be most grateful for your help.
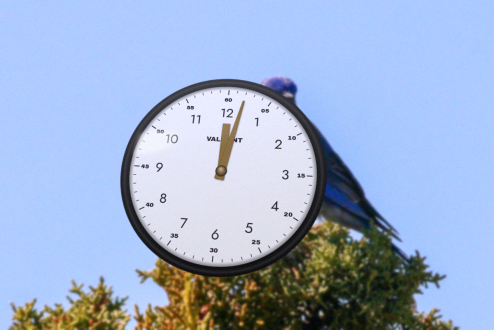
12:02
